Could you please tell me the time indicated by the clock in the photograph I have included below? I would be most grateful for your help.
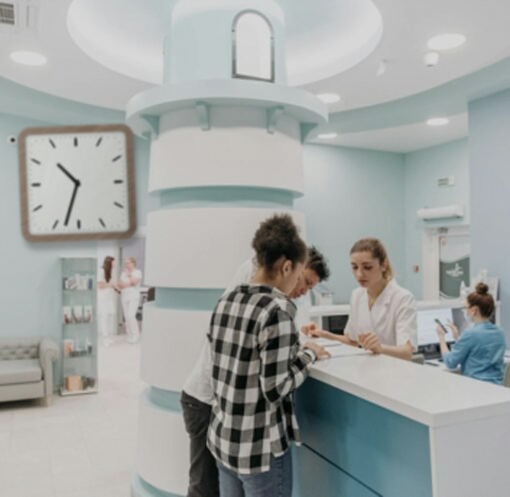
10:33
